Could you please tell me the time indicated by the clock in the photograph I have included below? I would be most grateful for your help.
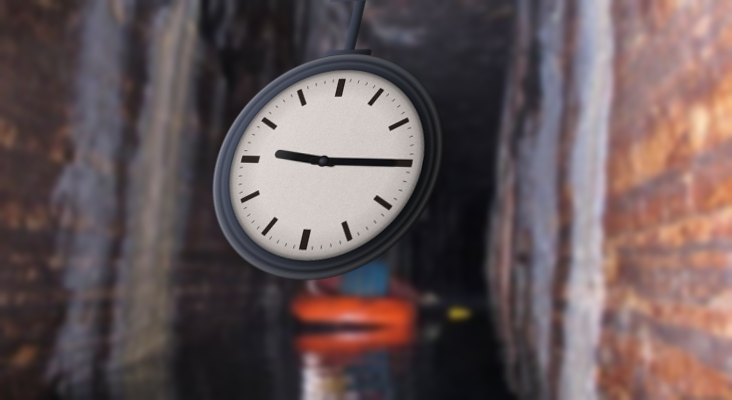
9:15
